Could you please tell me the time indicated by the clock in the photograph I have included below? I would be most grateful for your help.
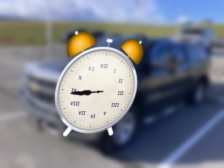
8:44
